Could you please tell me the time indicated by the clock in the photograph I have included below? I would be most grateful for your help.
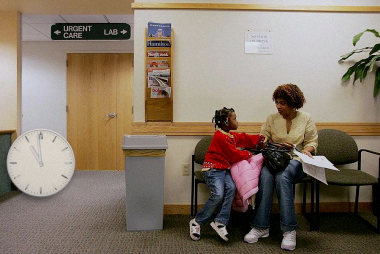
10:59
